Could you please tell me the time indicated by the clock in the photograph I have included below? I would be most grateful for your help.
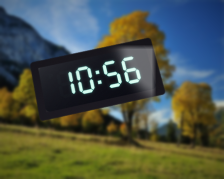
10:56
